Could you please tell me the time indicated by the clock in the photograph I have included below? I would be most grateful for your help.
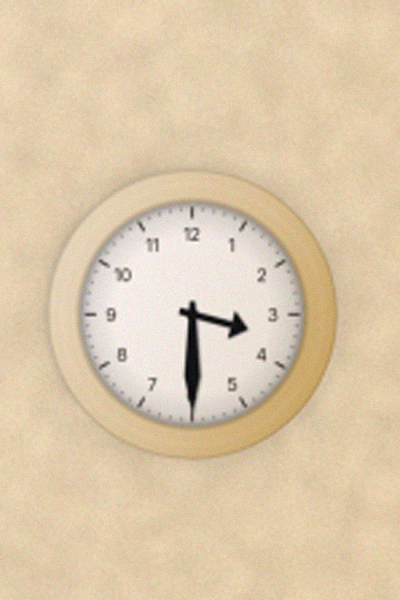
3:30
